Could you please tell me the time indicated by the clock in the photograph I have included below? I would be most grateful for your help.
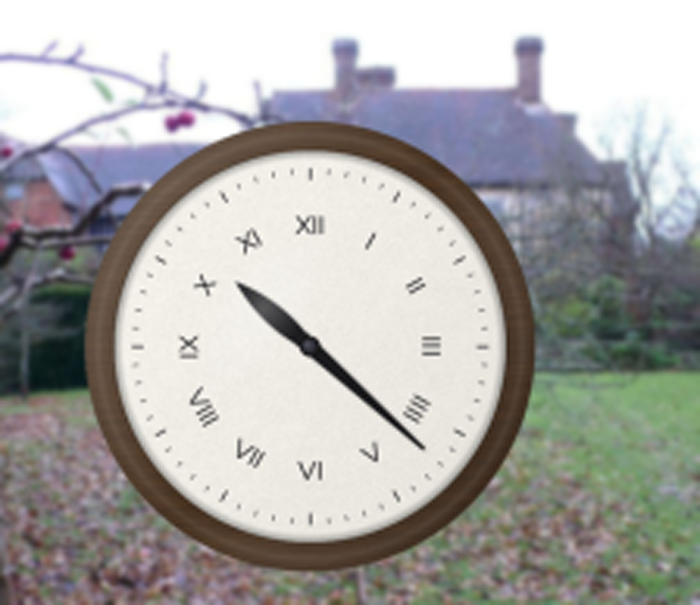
10:22
